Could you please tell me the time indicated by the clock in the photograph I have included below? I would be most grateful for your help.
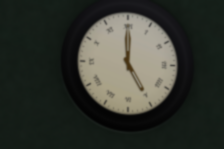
5:00
